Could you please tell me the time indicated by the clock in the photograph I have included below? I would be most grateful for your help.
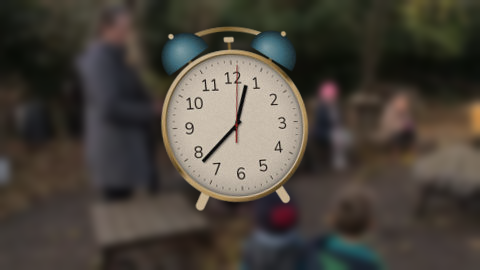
12:38:01
